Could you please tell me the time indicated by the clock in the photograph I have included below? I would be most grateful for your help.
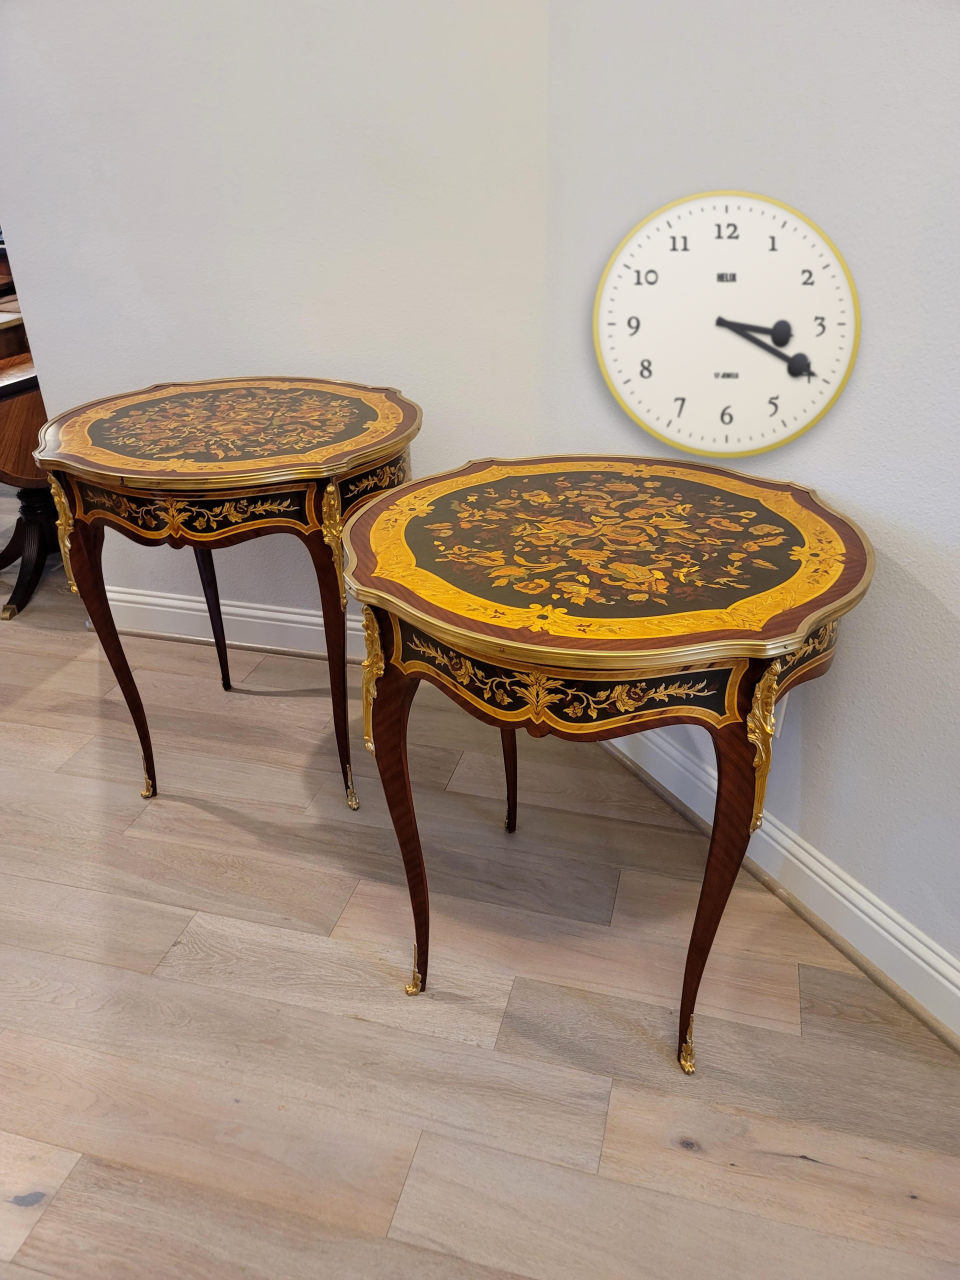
3:20
